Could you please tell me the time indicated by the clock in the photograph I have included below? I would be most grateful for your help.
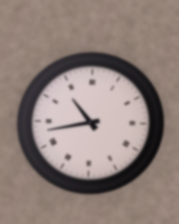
10:43
